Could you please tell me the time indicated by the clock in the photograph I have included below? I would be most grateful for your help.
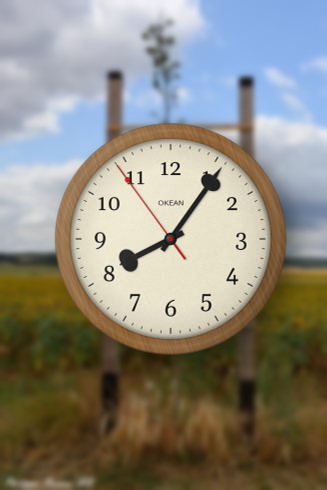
8:05:54
